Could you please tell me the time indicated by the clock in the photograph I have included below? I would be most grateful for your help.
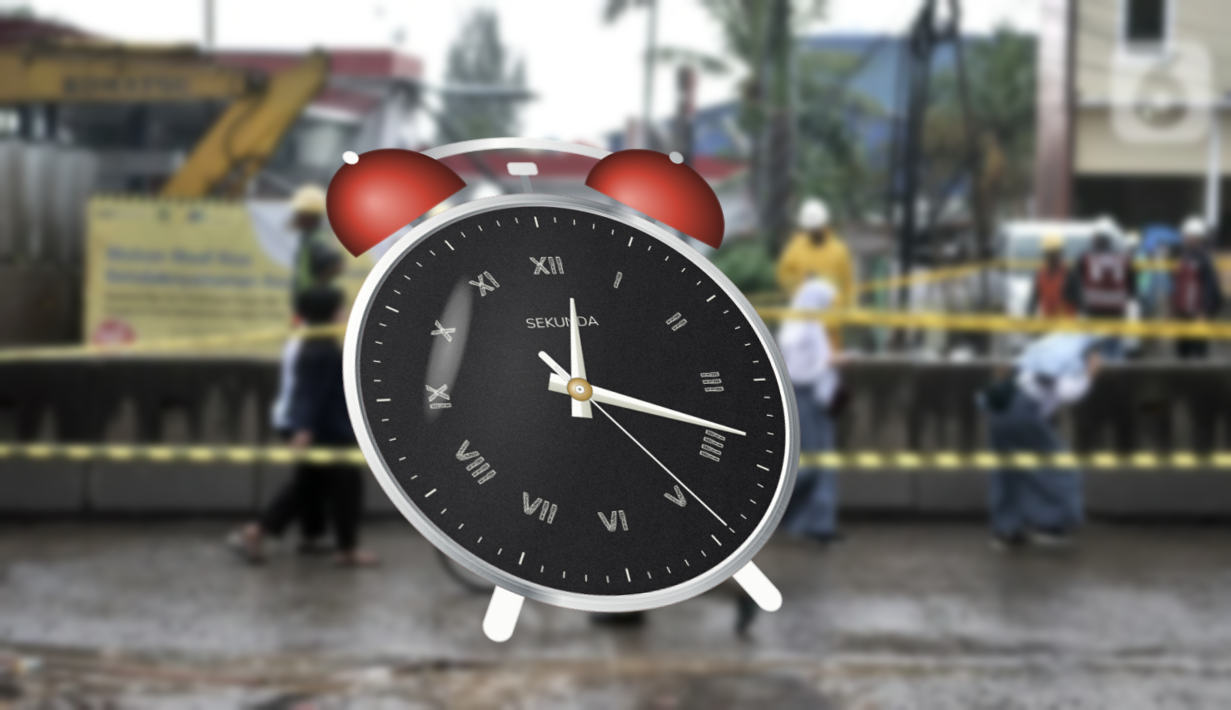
12:18:24
